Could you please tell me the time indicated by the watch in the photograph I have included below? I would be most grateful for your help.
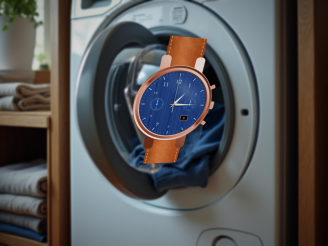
1:15
